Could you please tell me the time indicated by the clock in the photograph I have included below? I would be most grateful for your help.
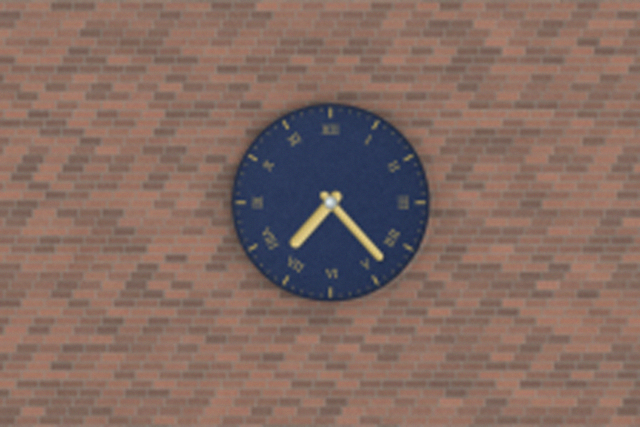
7:23
